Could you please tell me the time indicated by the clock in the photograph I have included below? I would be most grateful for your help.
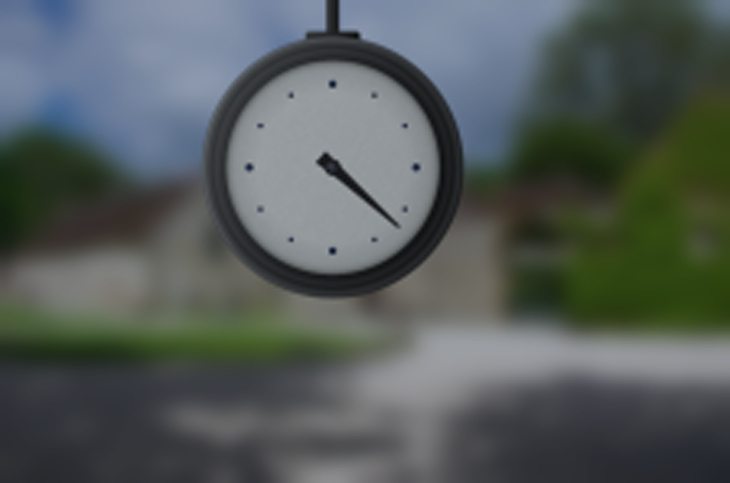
4:22
